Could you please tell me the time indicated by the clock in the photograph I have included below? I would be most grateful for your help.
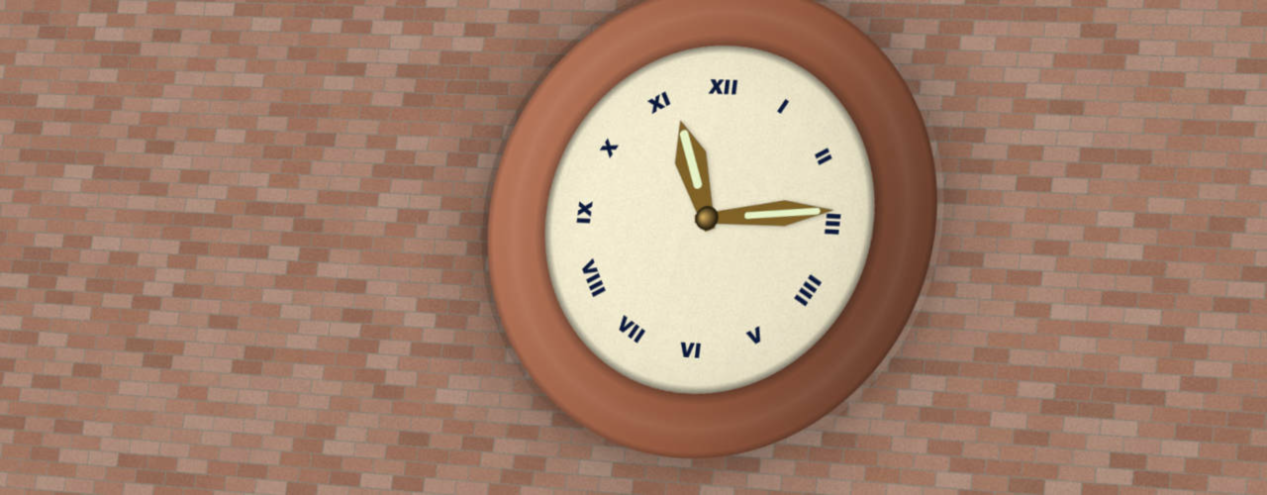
11:14
